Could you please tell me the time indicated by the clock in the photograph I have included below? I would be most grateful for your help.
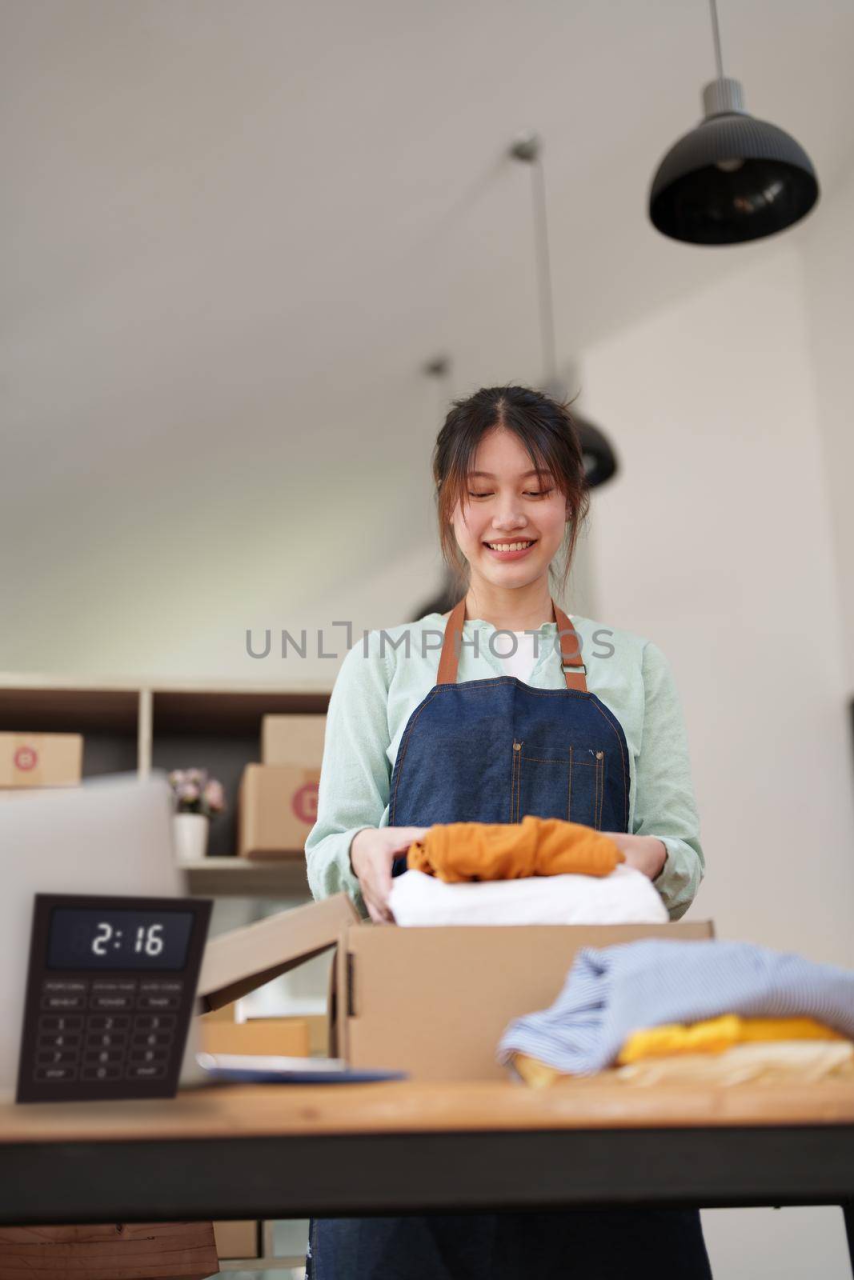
2:16
